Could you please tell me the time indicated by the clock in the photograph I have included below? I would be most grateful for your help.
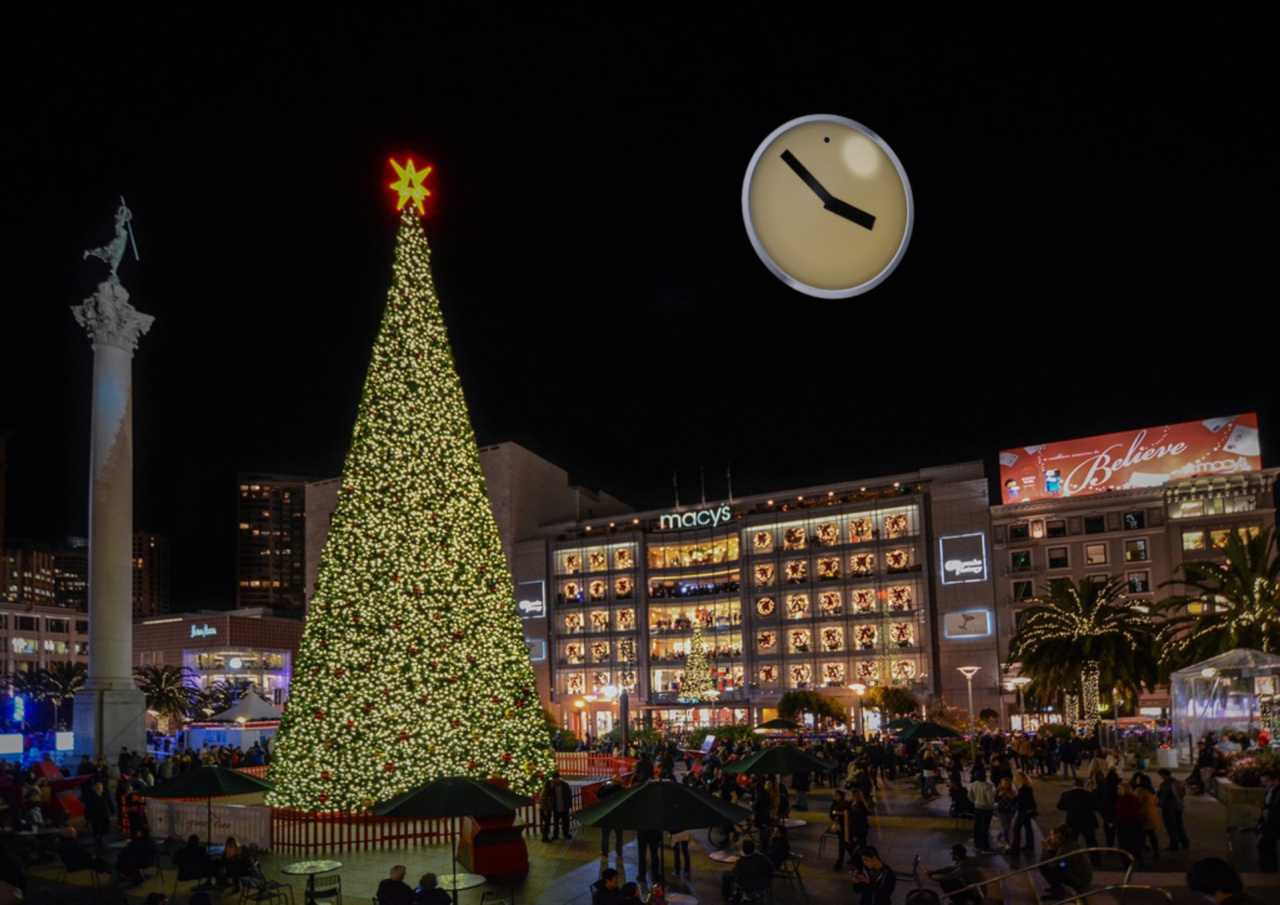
3:53
